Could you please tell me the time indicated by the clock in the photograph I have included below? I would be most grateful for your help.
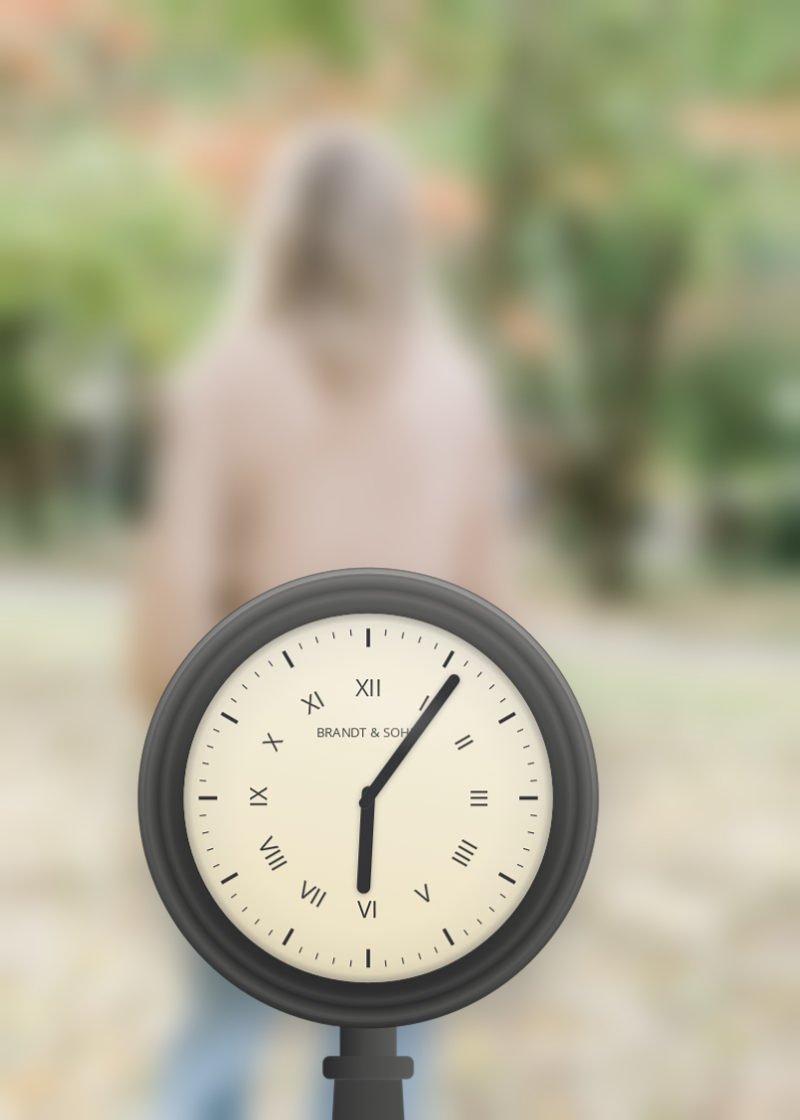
6:06
